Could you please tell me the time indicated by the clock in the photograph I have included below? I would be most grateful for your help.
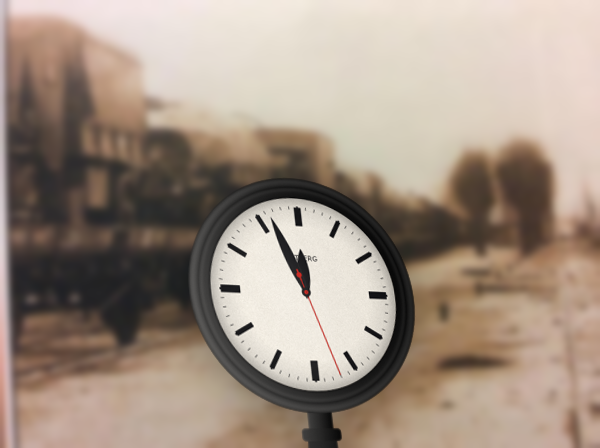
11:56:27
